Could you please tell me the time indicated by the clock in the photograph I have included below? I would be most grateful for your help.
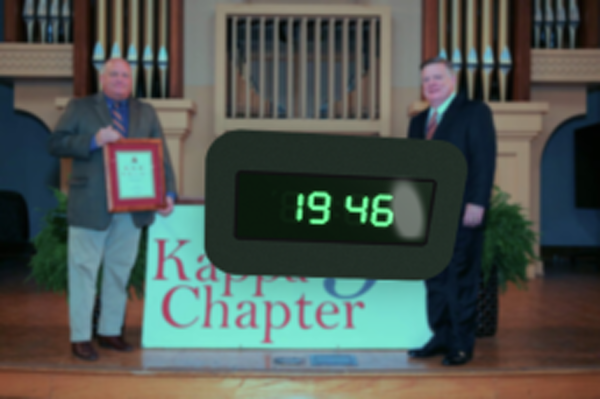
19:46
